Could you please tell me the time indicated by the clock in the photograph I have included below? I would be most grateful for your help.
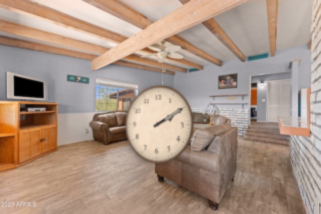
2:10
